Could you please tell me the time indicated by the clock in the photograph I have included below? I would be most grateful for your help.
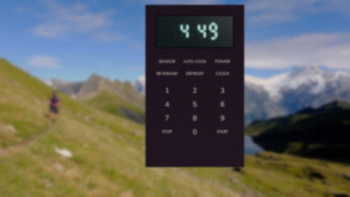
4:49
